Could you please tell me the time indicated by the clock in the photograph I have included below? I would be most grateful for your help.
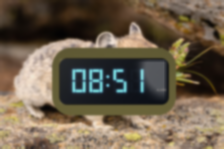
8:51
